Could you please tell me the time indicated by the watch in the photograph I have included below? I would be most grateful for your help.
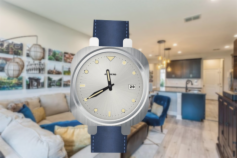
11:40
